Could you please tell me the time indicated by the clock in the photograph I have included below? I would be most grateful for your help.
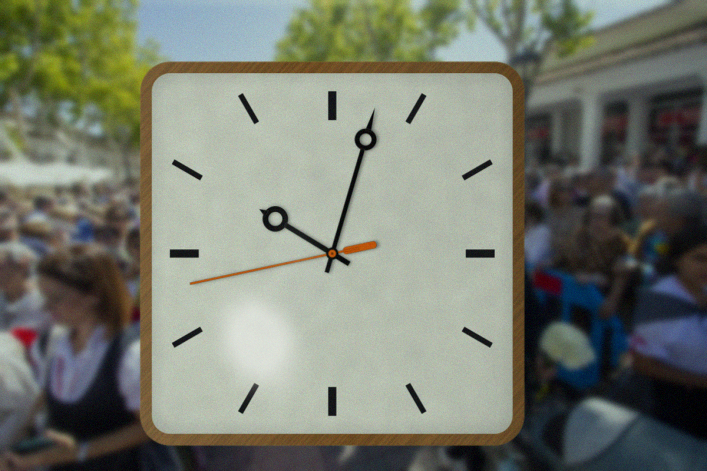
10:02:43
